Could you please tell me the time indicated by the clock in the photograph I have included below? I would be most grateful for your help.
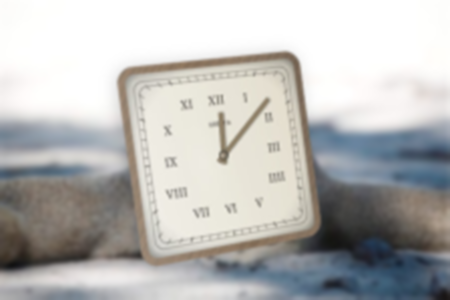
12:08
